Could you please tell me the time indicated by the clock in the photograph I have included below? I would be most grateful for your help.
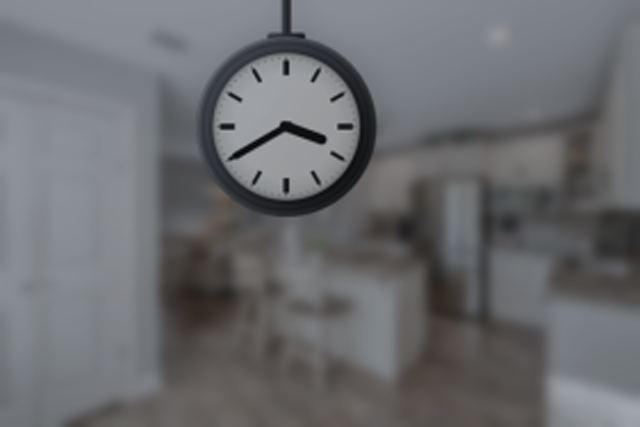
3:40
